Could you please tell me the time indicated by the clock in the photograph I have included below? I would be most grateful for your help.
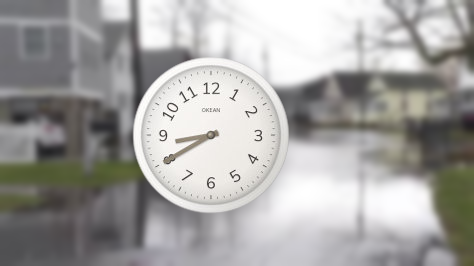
8:40
